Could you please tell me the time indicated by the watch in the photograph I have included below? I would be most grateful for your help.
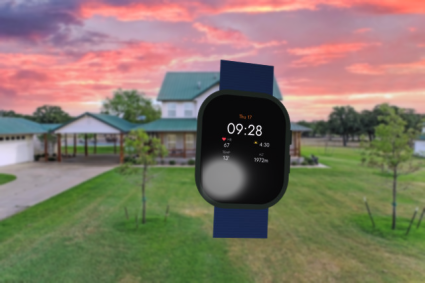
9:28
